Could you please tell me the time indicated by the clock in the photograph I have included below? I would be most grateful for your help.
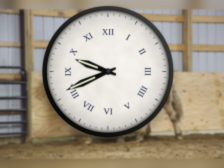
9:41
